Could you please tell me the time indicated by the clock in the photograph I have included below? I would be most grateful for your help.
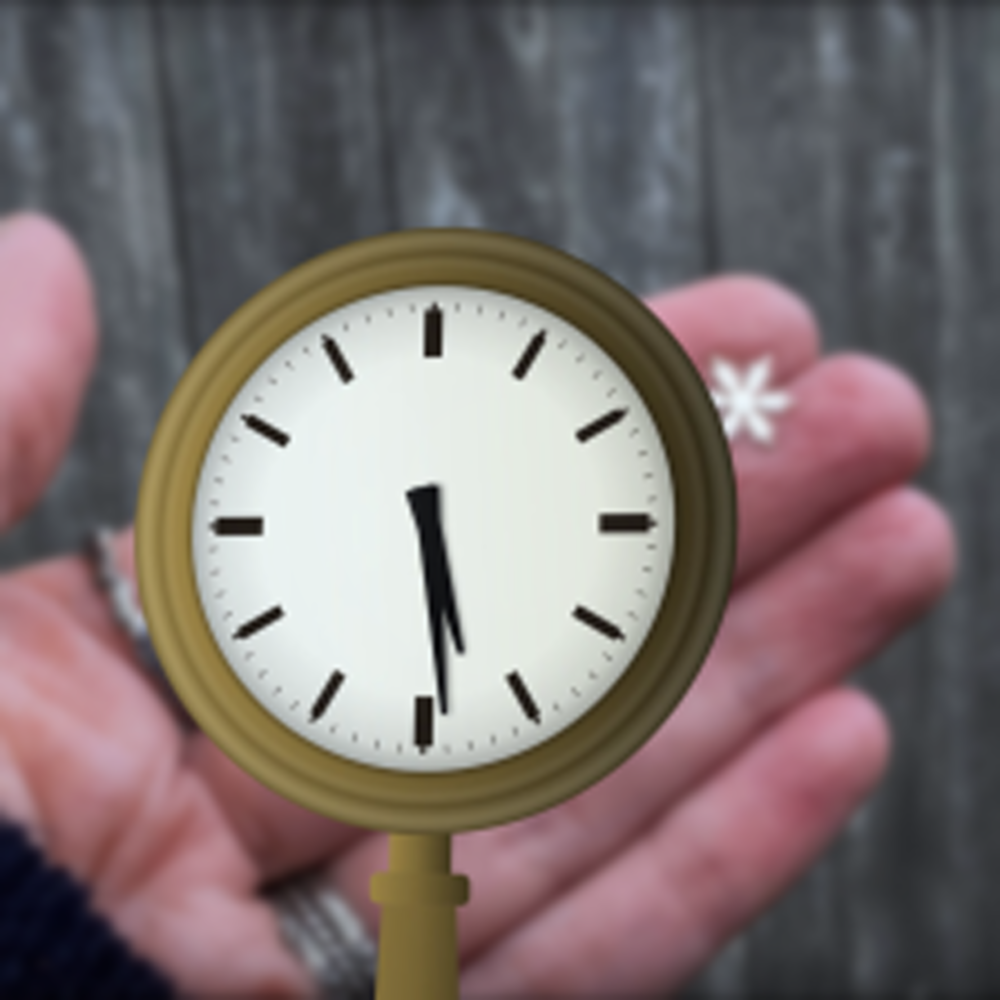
5:29
